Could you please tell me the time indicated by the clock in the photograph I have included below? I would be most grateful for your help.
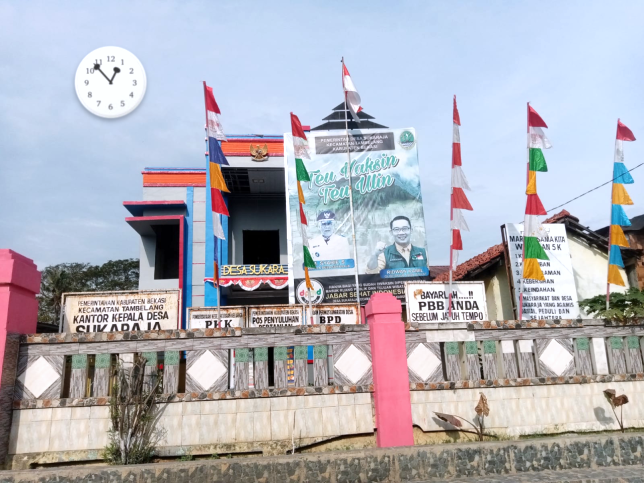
12:53
